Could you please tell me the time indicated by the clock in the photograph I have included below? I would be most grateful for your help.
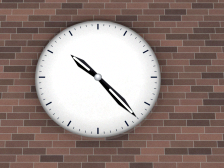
10:23
